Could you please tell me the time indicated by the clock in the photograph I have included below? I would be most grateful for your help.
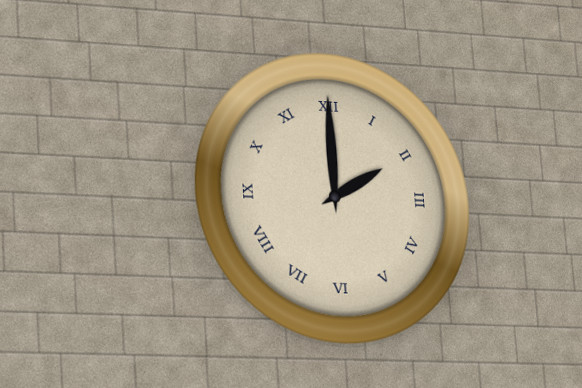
2:00
